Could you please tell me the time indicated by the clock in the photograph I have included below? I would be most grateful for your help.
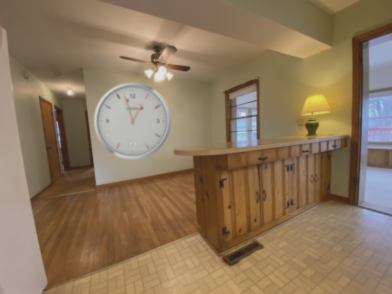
12:57
